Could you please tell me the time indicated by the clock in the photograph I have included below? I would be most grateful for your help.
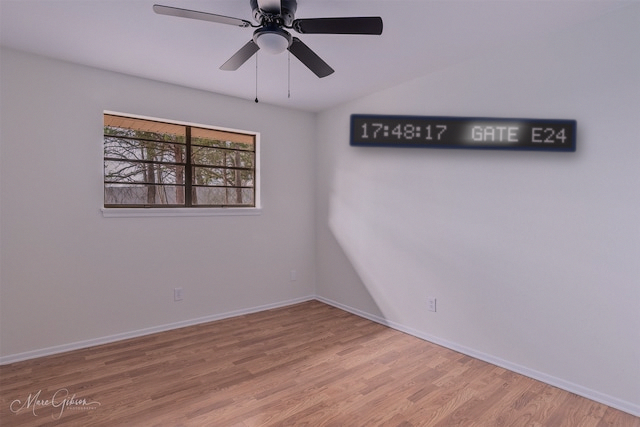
17:48:17
